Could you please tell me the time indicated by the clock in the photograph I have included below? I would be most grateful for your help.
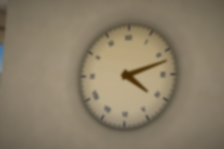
4:12
